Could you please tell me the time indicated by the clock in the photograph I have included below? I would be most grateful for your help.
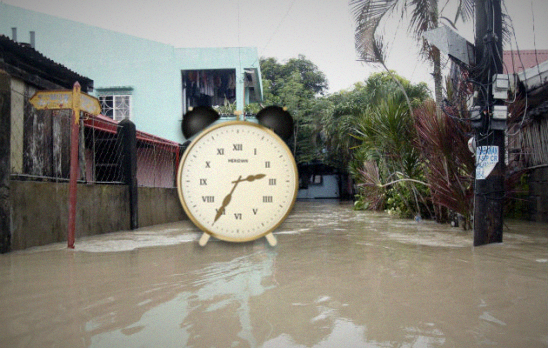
2:35
